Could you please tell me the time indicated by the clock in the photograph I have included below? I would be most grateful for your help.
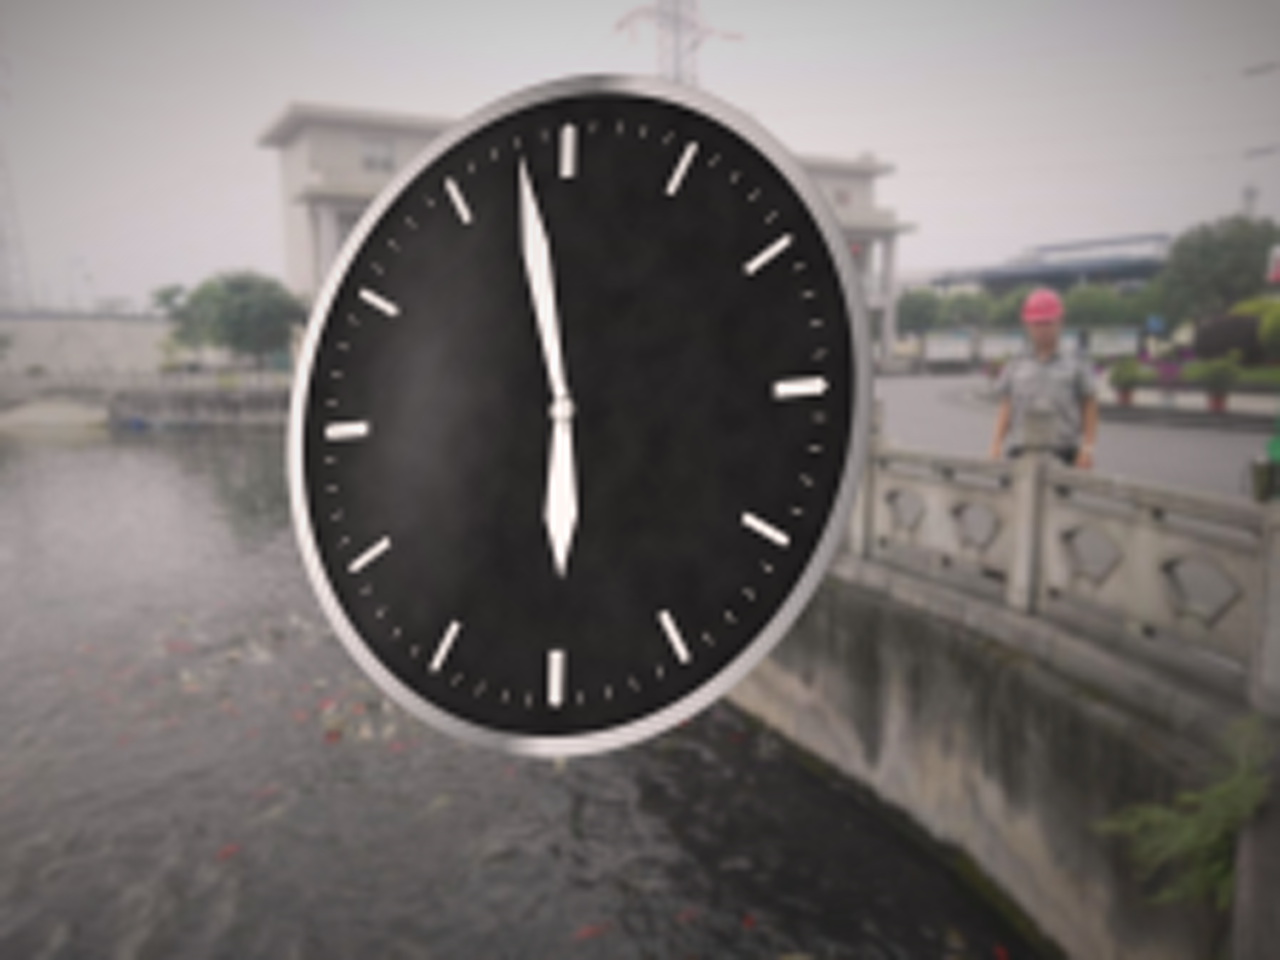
5:58
